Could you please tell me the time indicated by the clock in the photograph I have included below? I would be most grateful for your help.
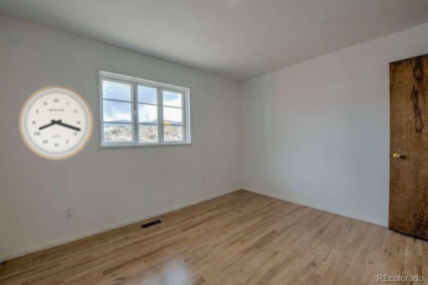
8:18
